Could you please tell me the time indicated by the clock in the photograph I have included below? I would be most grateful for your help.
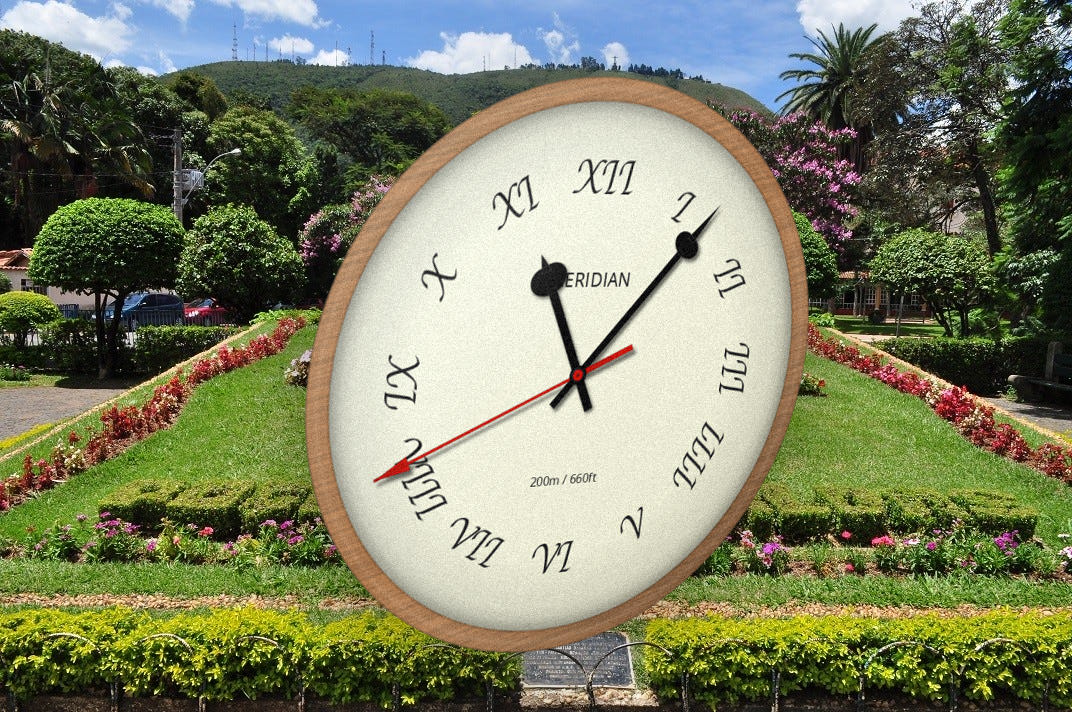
11:06:41
